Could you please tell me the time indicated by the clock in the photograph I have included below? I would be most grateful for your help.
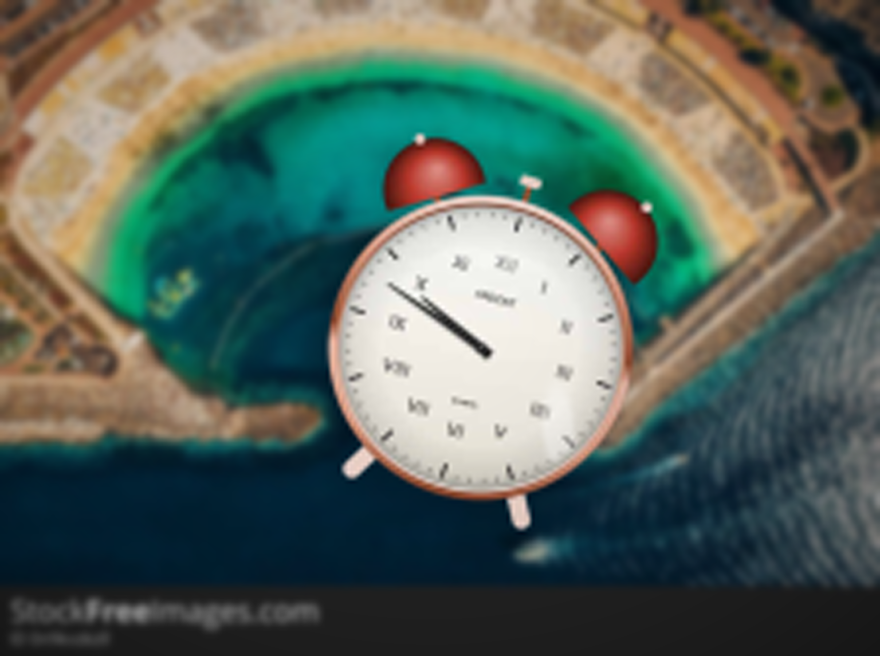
9:48
